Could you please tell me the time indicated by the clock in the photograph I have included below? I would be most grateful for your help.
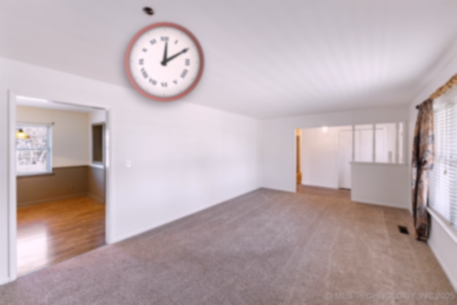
12:10
